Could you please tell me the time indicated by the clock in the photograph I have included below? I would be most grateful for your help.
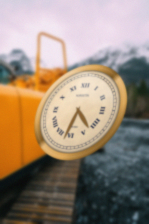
4:32
